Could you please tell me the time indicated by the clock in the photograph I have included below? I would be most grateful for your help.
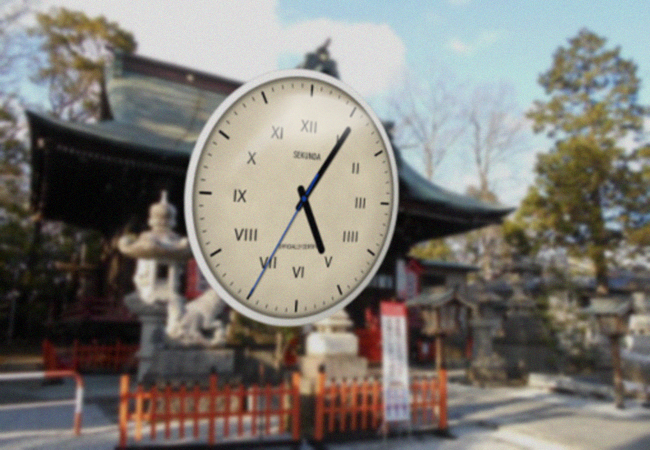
5:05:35
